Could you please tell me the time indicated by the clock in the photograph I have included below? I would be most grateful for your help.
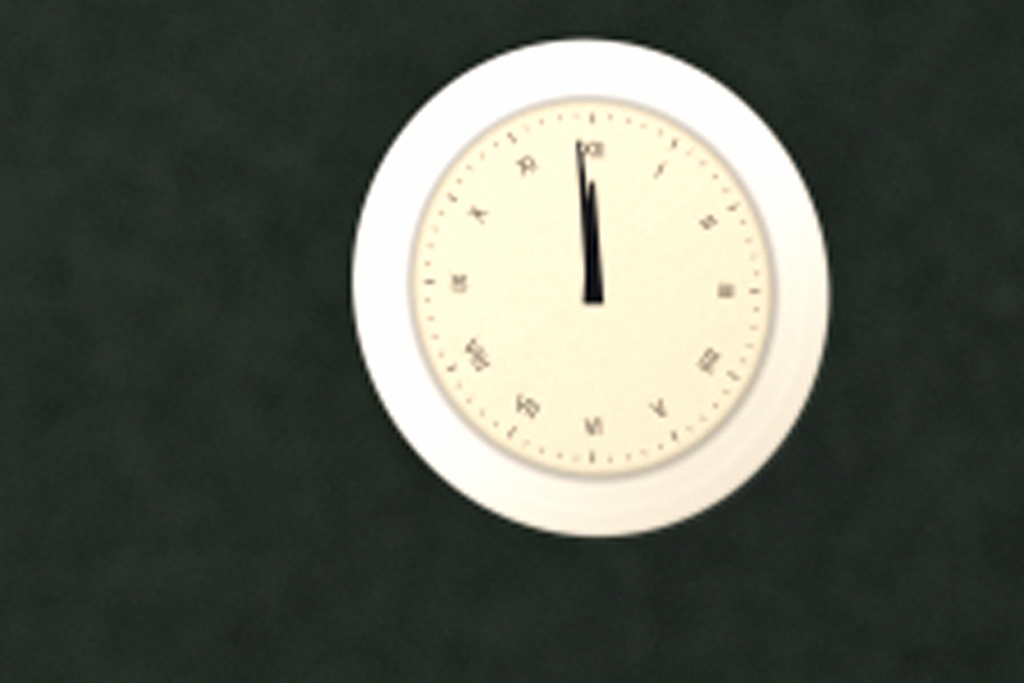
11:59
